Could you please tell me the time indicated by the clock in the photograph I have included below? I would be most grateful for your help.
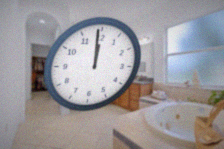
11:59
